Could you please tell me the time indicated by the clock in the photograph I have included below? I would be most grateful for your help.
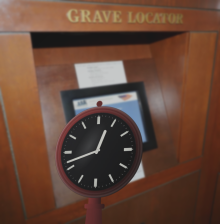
12:42
